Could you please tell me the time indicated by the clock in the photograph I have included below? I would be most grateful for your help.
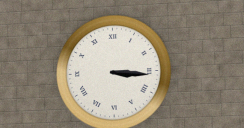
3:16
